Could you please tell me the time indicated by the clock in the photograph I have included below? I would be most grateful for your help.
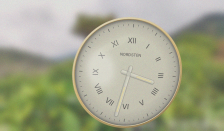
3:32
